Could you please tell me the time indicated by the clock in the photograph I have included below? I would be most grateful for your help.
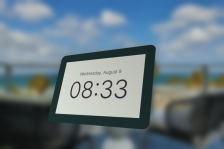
8:33
